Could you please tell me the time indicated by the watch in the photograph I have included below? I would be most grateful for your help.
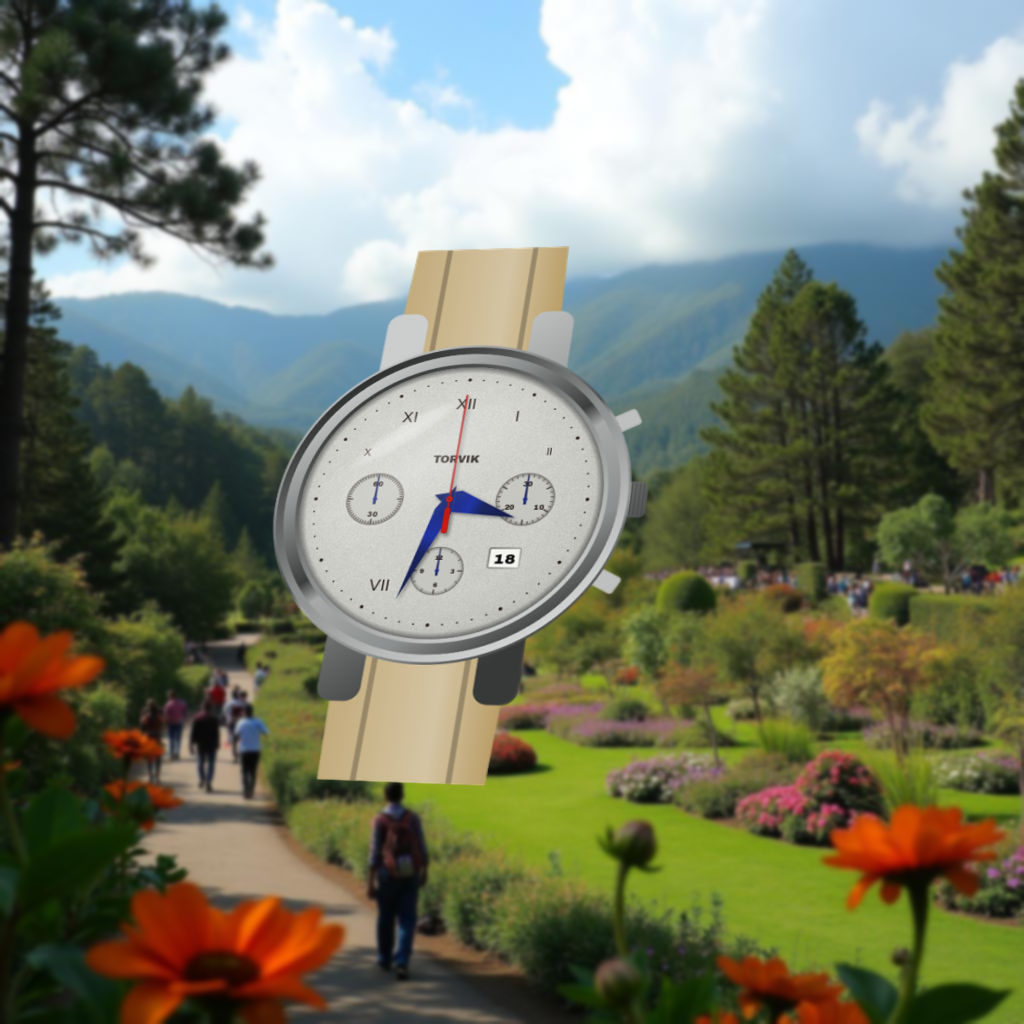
3:33
